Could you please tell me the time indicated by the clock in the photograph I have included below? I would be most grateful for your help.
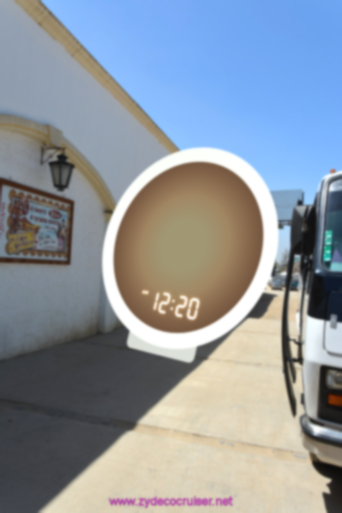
12:20
